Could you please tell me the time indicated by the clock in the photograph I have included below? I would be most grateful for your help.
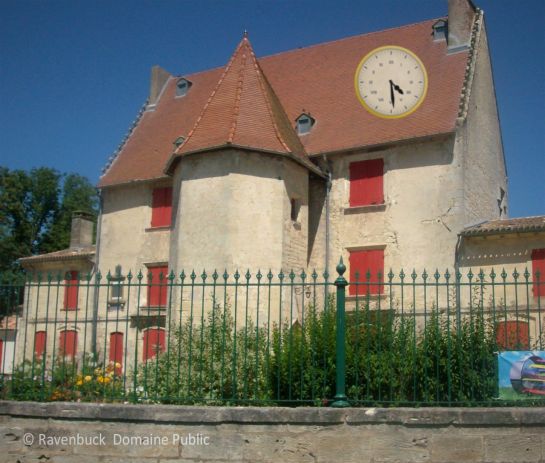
4:29
